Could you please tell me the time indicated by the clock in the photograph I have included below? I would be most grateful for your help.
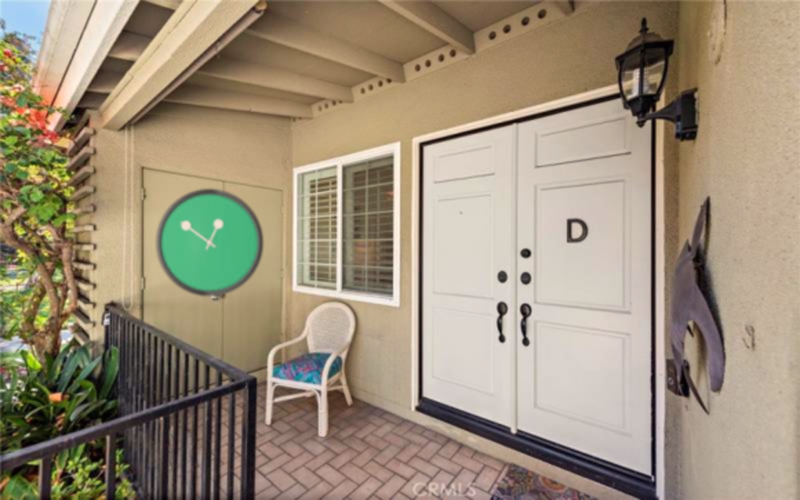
12:51
